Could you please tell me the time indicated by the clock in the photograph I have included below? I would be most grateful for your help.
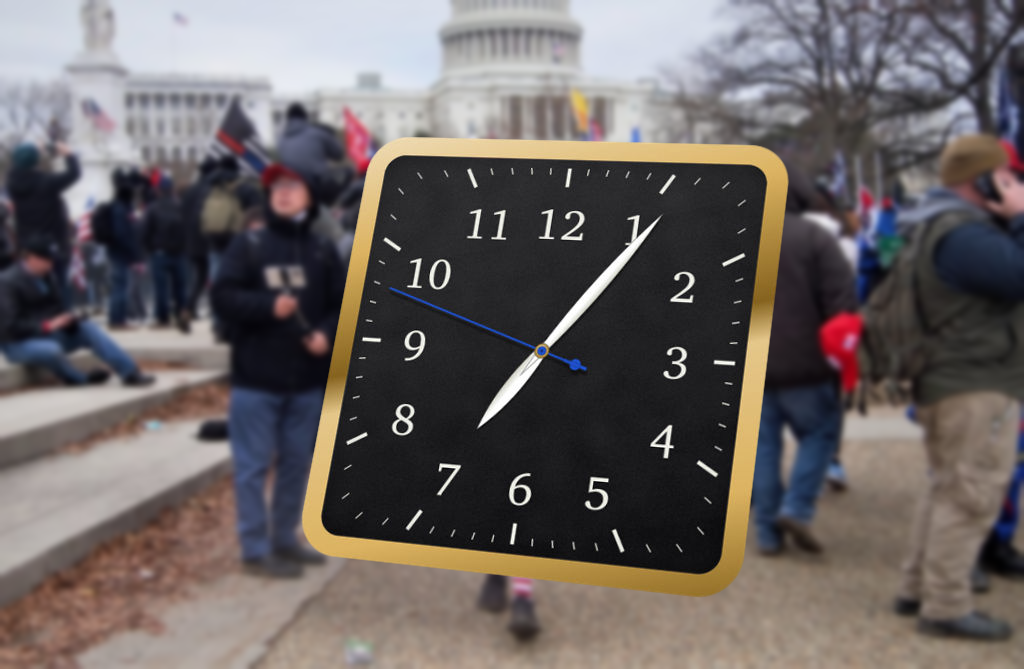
7:05:48
